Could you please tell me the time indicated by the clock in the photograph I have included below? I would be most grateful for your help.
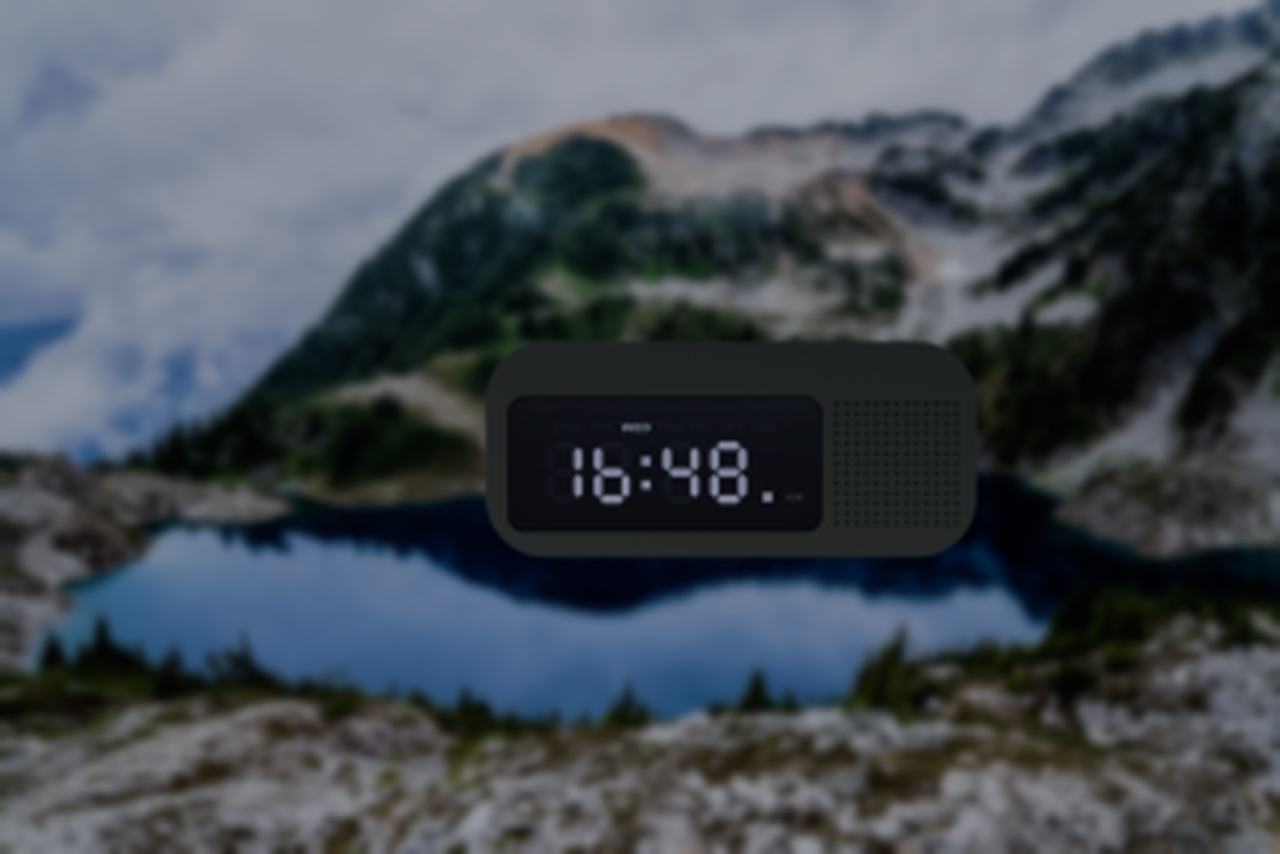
16:48
